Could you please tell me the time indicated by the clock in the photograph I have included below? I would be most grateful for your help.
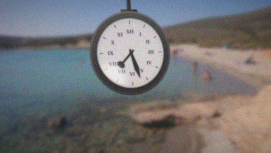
7:27
